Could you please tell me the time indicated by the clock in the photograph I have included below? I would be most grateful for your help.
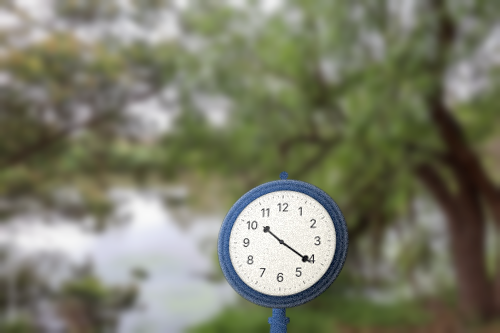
10:21
